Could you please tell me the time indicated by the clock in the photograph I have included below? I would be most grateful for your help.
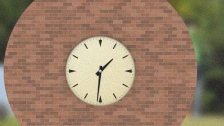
1:31
